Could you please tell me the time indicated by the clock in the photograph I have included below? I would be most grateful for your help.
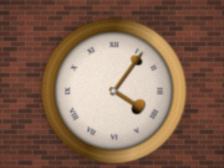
4:06
